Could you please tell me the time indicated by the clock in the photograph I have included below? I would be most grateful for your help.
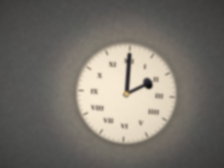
2:00
